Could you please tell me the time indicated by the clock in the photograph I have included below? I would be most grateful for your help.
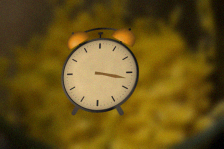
3:17
